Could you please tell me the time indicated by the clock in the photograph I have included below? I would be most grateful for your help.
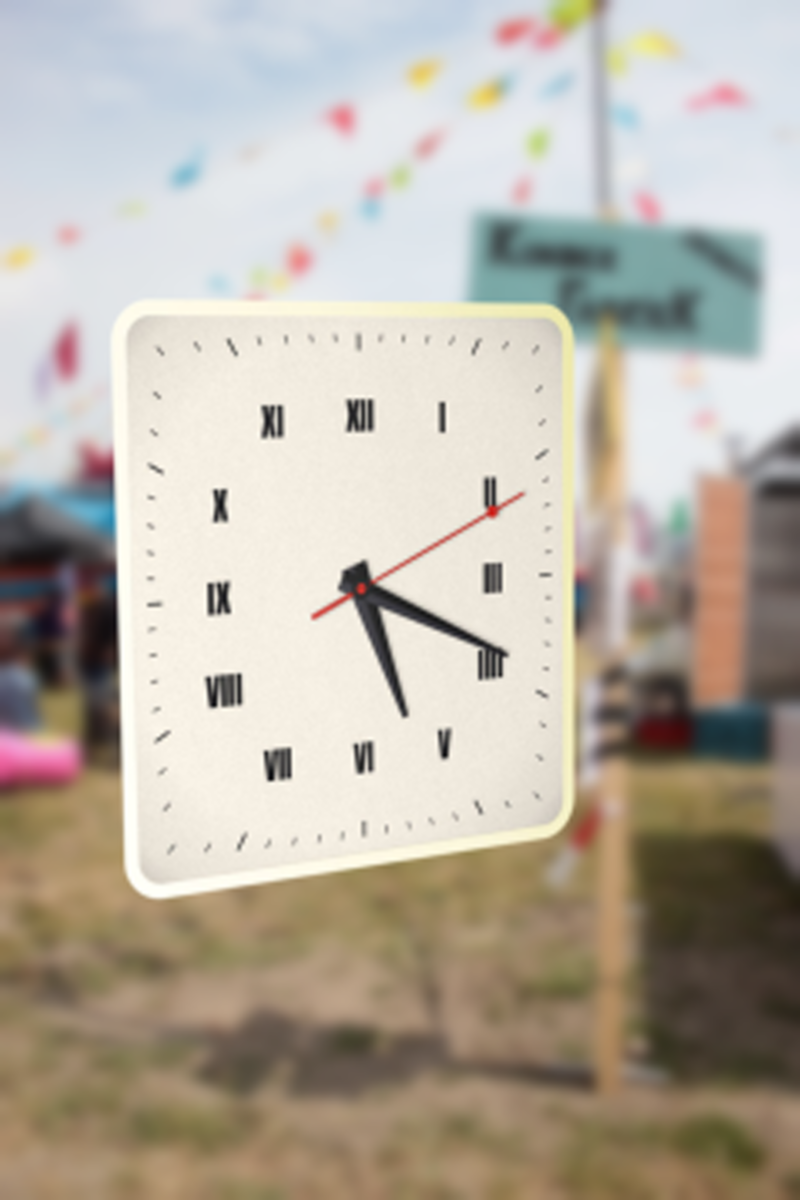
5:19:11
